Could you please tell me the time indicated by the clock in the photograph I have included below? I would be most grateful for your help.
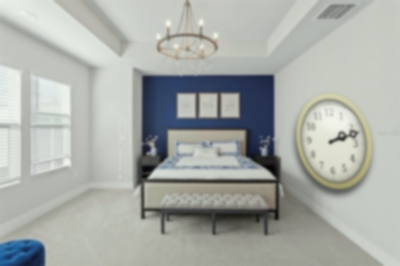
2:12
